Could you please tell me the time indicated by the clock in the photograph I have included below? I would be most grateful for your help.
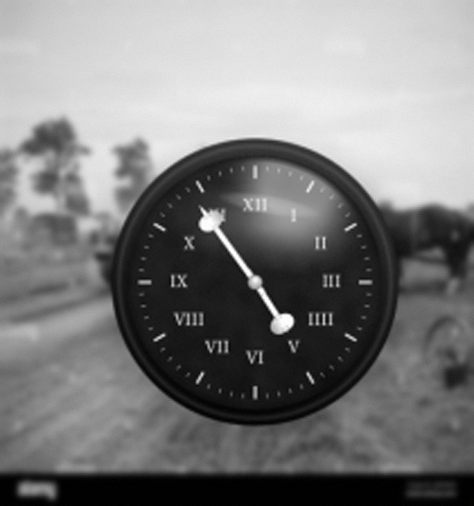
4:54
